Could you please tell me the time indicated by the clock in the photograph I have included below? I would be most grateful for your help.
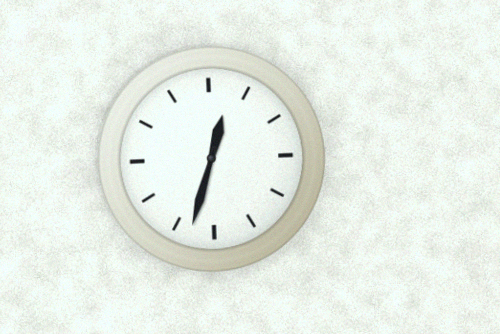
12:33
